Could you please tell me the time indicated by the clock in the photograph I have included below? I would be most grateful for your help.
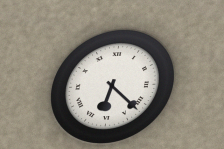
6:22
